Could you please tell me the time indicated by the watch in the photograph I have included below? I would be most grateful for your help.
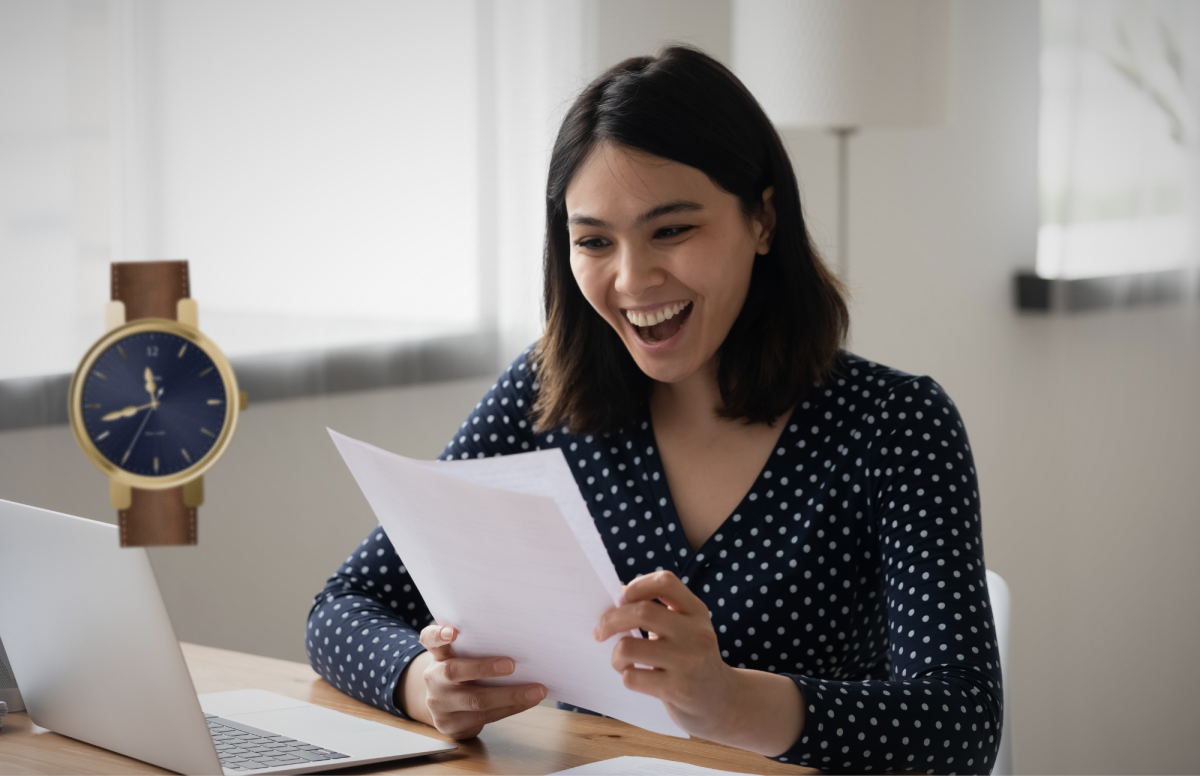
11:42:35
